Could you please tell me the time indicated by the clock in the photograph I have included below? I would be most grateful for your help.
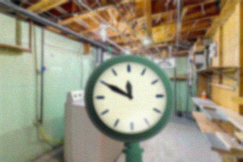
11:50
